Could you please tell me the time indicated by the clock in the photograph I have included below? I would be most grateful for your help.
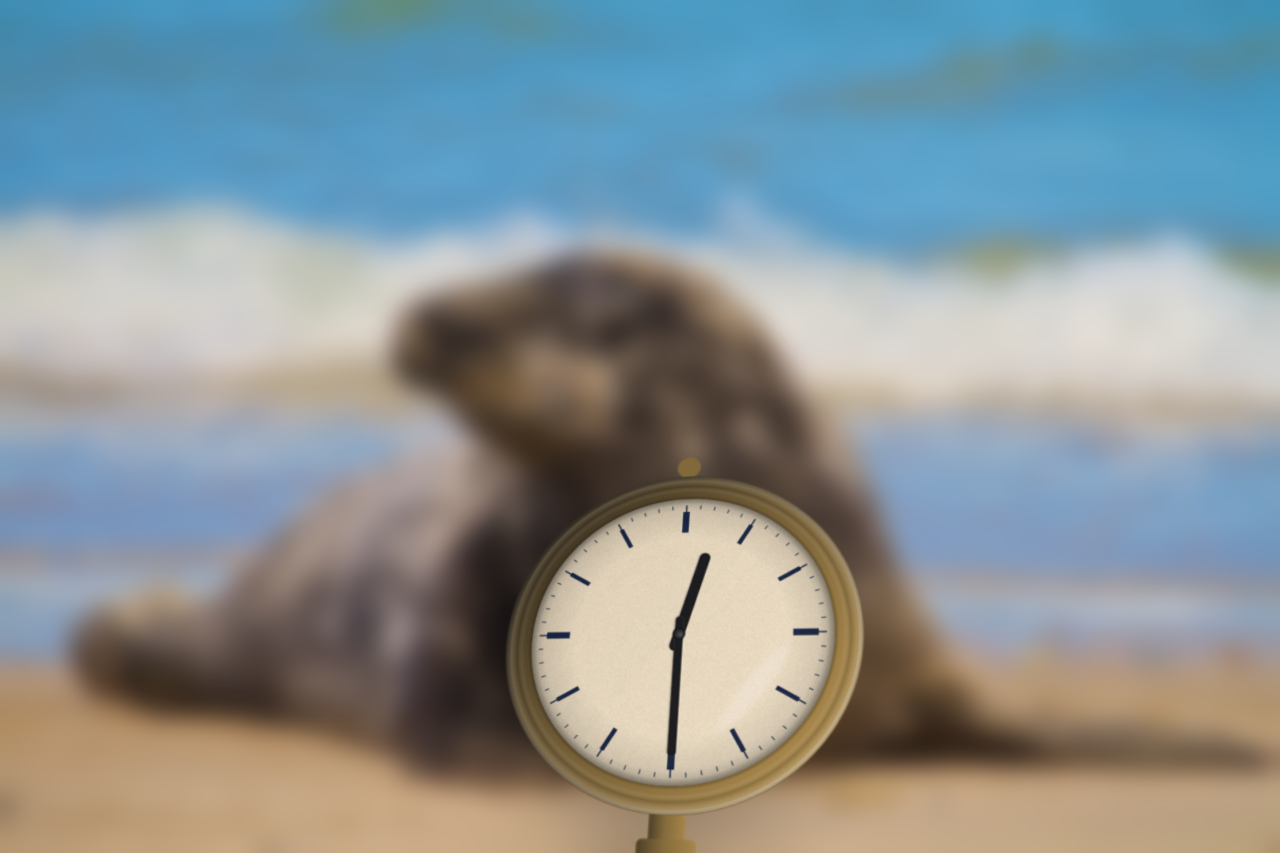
12:30
